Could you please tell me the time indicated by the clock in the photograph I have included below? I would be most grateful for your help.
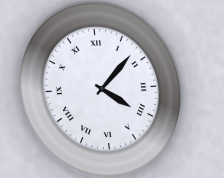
4:08
